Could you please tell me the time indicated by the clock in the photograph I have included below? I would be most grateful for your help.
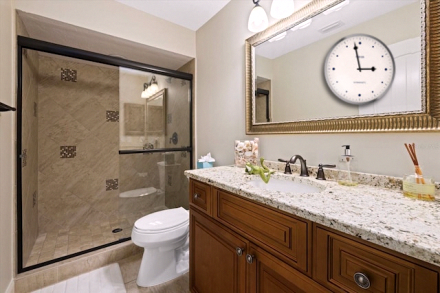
2:58
